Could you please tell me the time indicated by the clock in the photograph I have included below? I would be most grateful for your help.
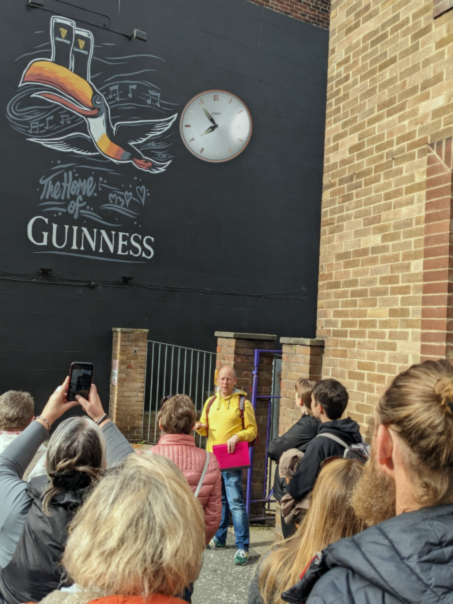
7:54
